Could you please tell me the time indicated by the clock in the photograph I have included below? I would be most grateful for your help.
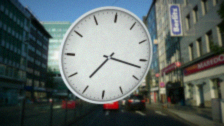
7:17
